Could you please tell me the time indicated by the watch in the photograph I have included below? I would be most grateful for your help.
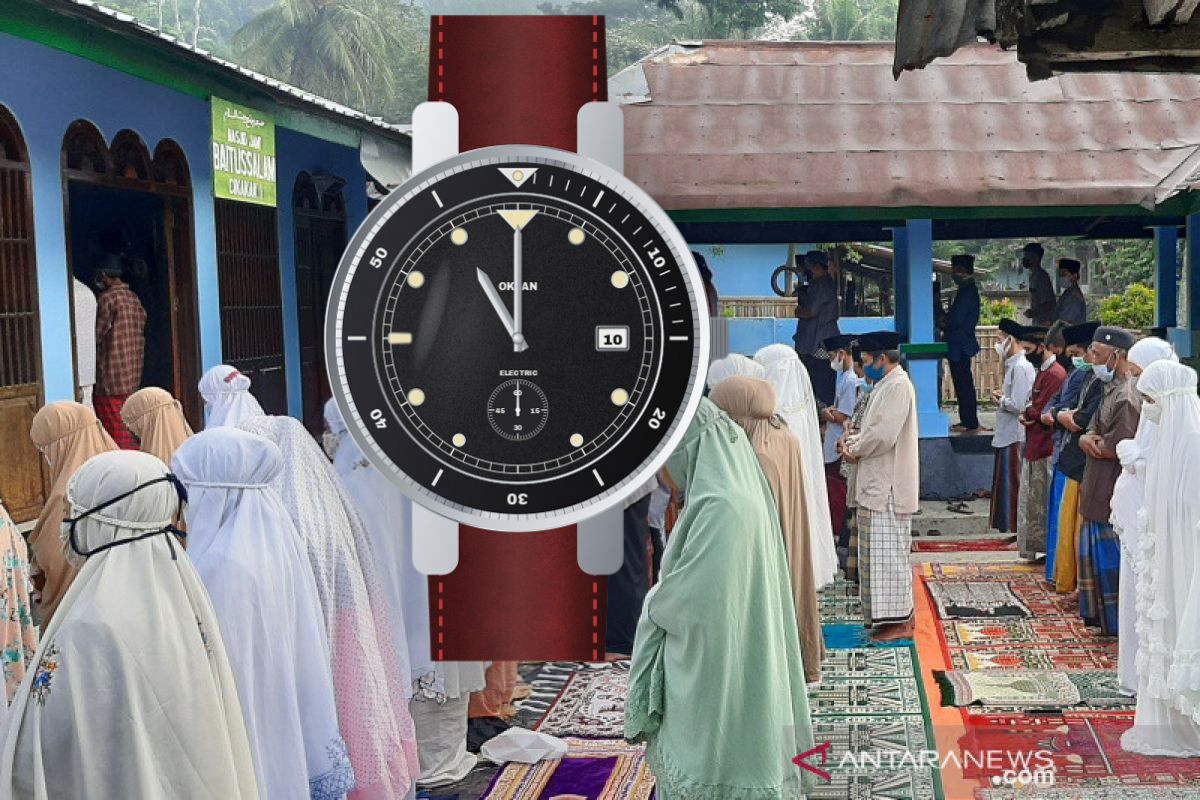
11:00
